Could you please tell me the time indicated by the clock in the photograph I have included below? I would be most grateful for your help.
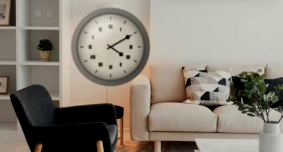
4:10
